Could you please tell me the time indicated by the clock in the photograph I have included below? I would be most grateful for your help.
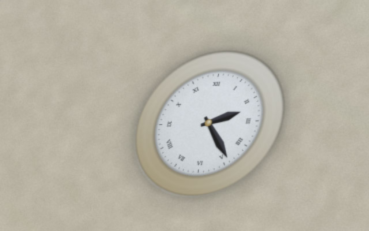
2:24
